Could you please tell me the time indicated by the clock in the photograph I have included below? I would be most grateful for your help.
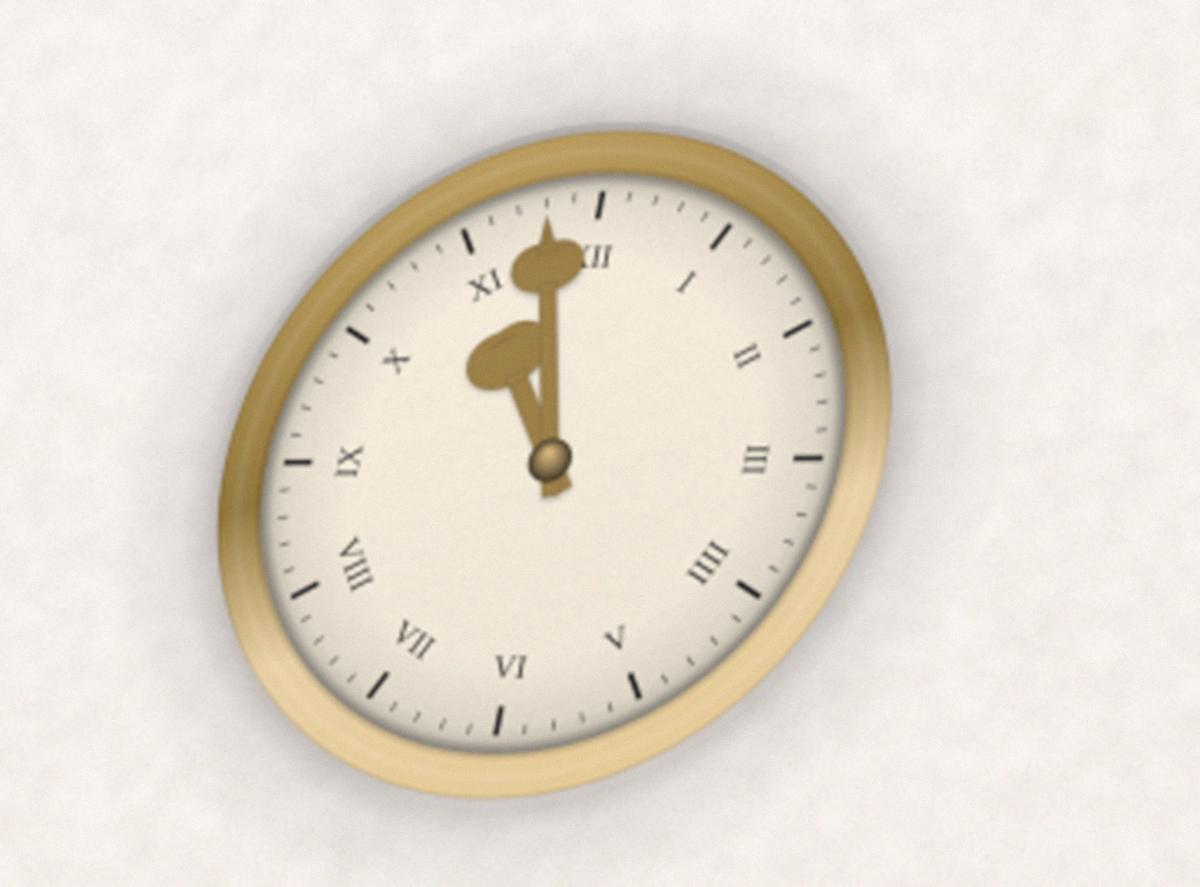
10:58
